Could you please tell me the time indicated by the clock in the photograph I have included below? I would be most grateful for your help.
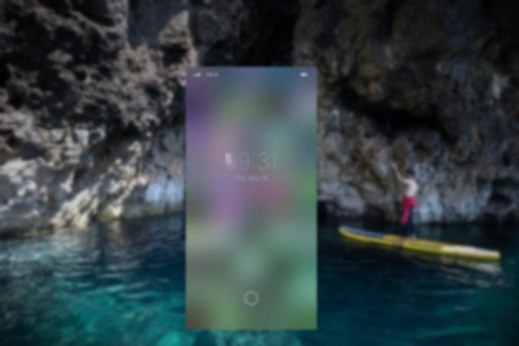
9:31
